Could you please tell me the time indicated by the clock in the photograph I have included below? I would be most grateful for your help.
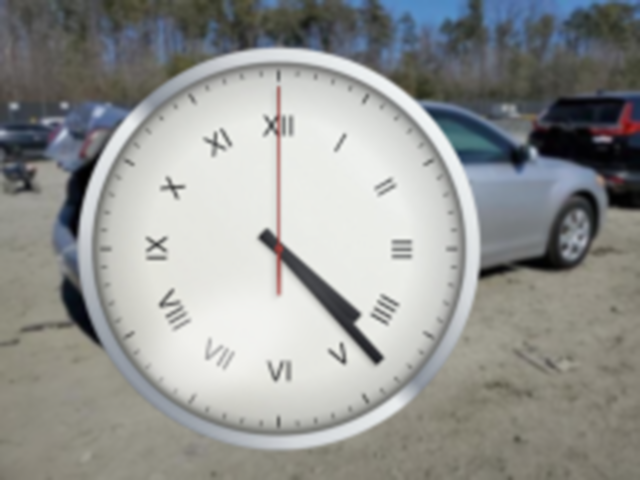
4:23:00
